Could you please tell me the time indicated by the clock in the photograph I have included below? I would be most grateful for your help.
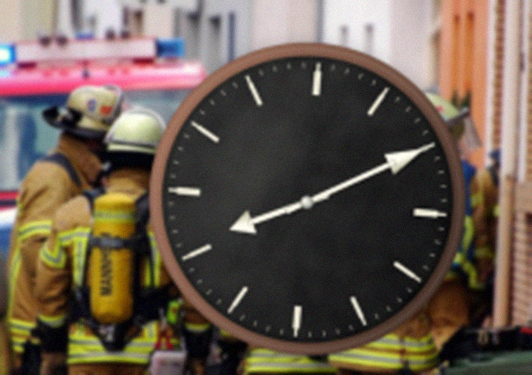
8:10
